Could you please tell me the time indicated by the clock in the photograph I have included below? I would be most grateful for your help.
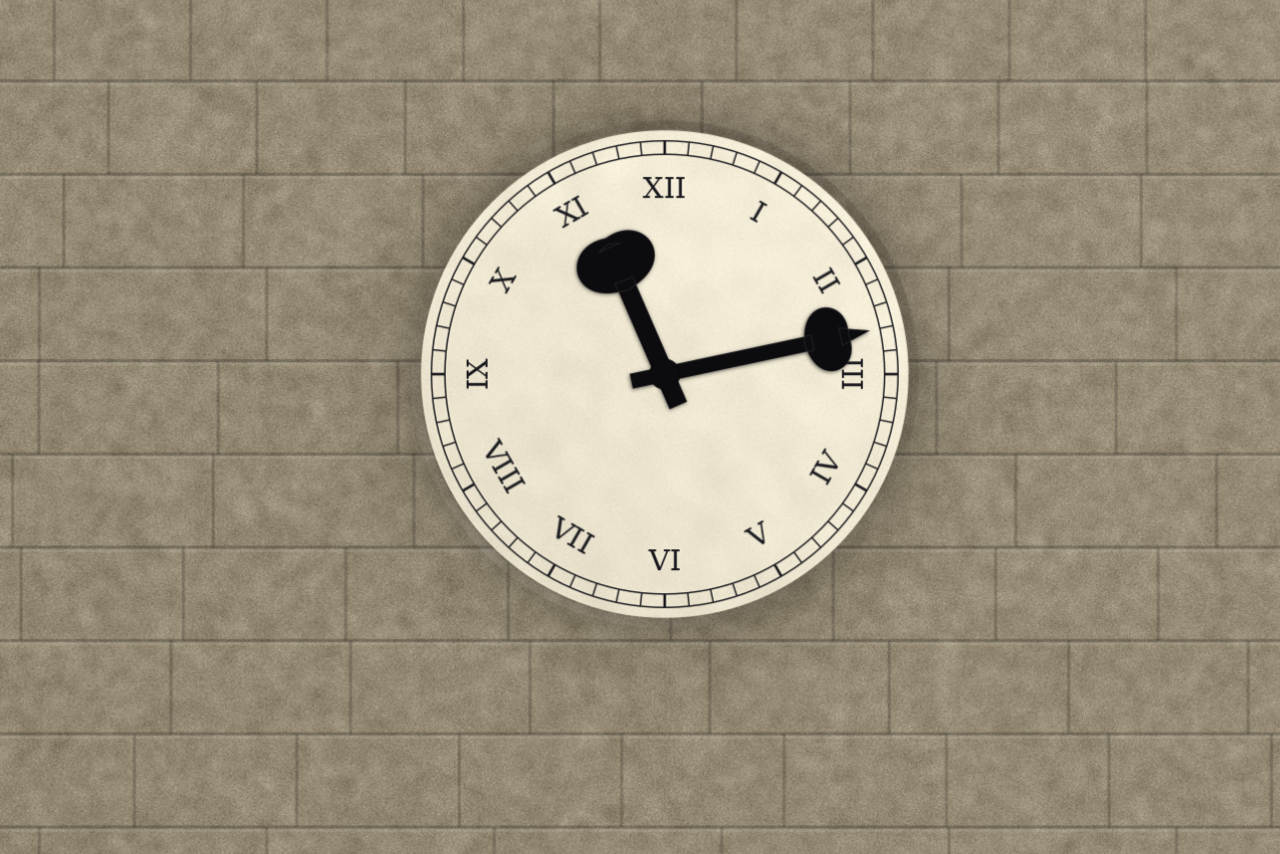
11:13
